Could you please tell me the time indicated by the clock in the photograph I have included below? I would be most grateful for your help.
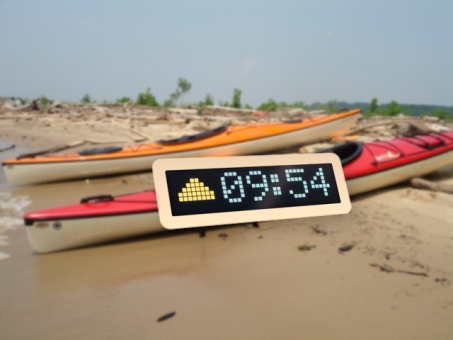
9:54
